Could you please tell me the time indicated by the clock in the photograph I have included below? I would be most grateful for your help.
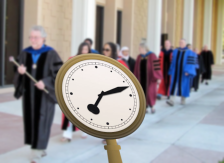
7:12
